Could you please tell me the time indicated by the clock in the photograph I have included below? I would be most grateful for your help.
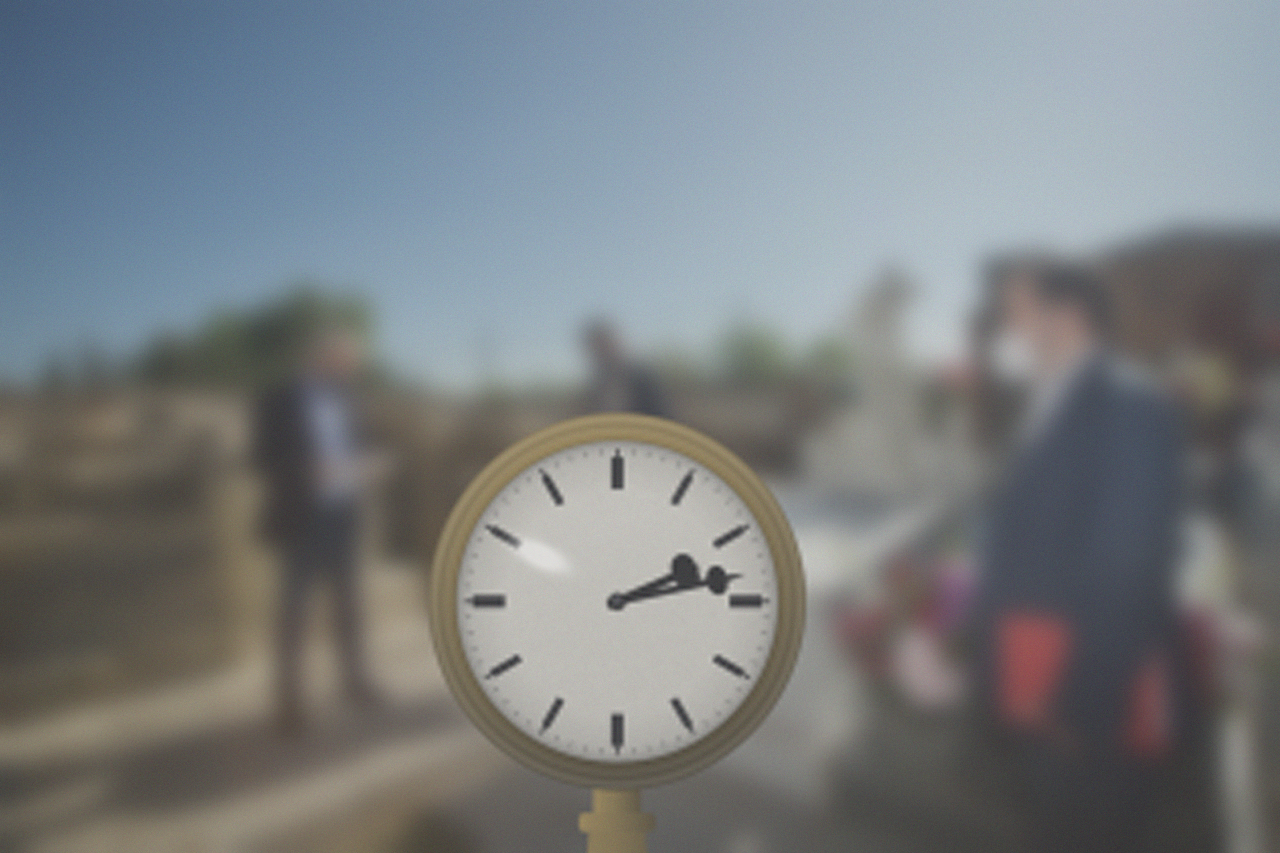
2:13
